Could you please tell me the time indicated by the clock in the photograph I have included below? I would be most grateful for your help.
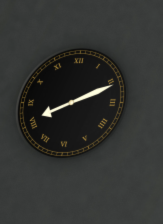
8:11
